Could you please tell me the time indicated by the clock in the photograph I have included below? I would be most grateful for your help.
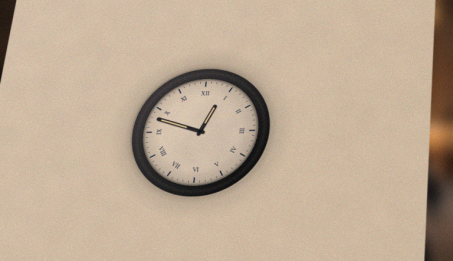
12:48
